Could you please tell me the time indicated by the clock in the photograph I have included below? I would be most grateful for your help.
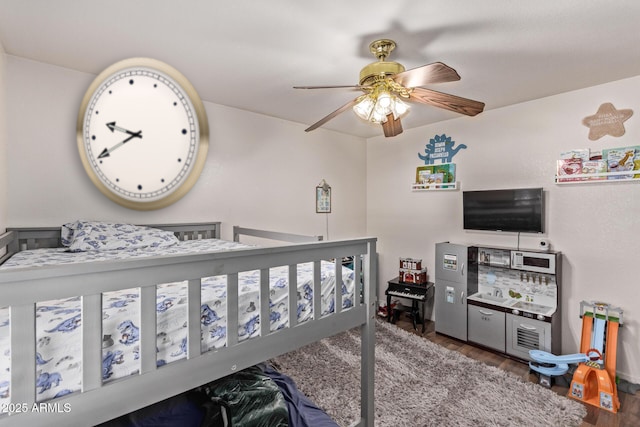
9:41
